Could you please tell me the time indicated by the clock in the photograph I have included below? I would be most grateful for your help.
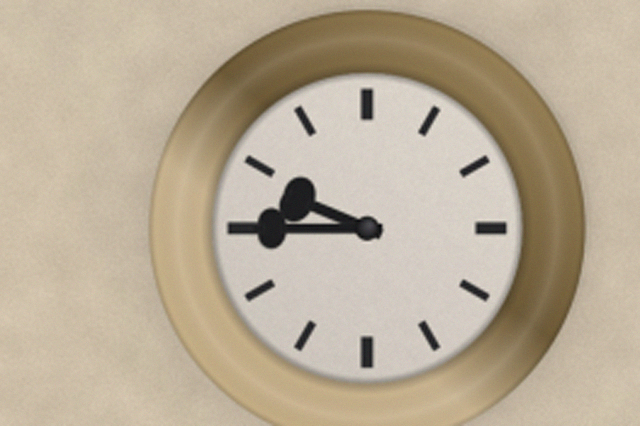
9:45
